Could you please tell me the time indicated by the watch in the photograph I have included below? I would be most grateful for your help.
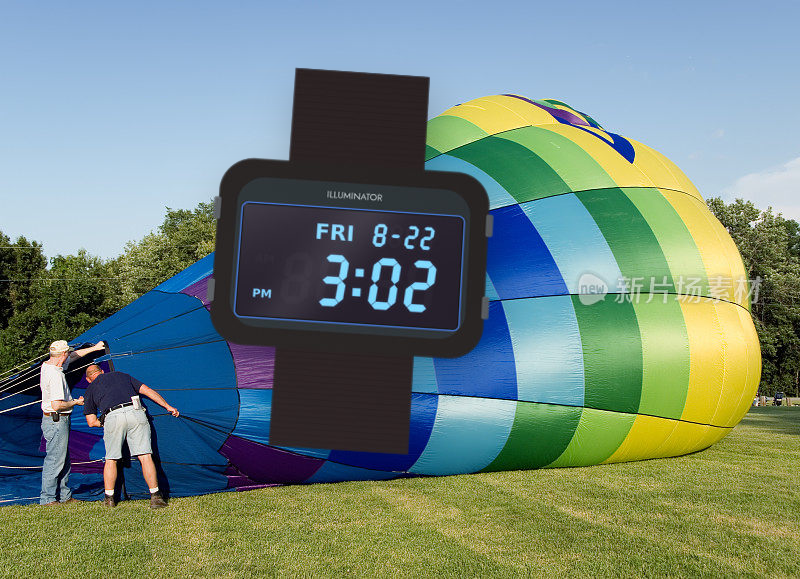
3:02
